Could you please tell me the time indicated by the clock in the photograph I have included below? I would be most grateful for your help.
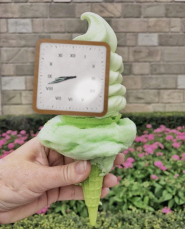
8:42
